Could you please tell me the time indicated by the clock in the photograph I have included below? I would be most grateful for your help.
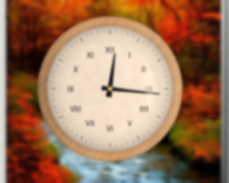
12:16
